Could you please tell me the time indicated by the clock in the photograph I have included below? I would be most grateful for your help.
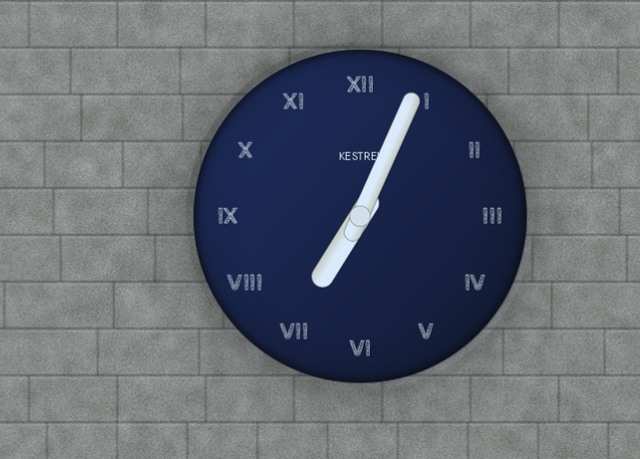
7:04
